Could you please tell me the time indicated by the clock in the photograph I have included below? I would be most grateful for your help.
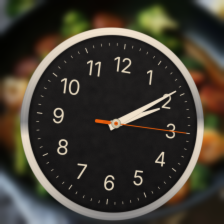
2:09:15
